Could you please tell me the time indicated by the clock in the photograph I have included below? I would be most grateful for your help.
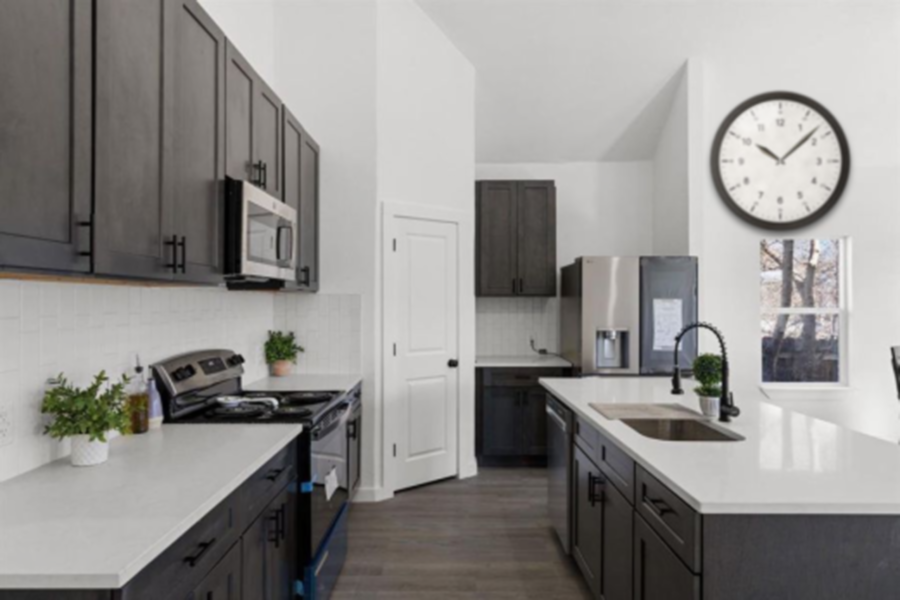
10:08
